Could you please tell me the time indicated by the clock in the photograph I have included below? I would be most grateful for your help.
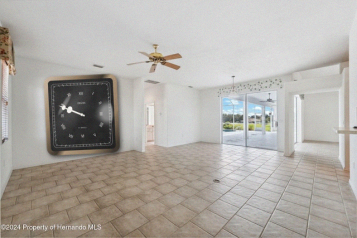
9:49
